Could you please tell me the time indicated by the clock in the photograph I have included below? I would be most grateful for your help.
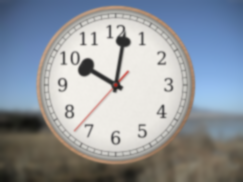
10:01:37
